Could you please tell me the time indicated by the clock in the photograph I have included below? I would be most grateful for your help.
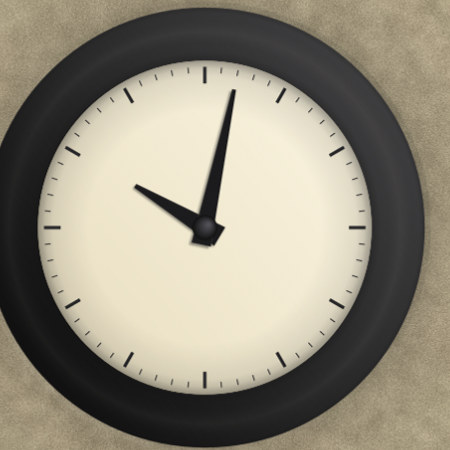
10:02
